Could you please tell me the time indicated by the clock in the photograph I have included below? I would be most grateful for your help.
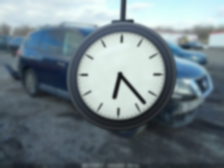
6:23
